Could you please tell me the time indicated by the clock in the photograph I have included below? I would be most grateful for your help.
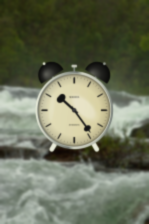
10:24
